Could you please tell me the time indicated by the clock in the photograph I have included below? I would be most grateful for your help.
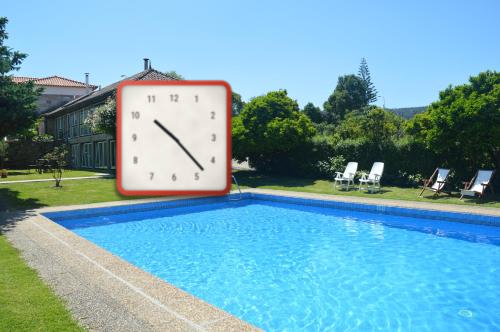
10:23
